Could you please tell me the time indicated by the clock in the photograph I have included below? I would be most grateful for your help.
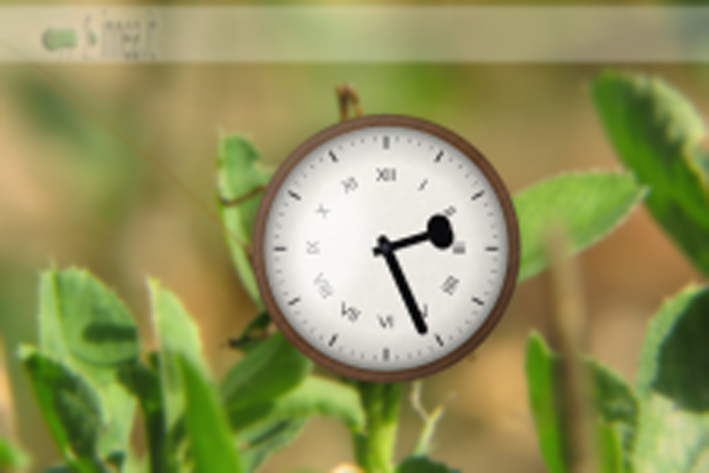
2:26
